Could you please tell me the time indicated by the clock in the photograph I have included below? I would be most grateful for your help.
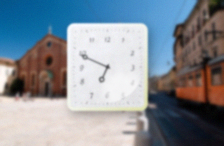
6:49
